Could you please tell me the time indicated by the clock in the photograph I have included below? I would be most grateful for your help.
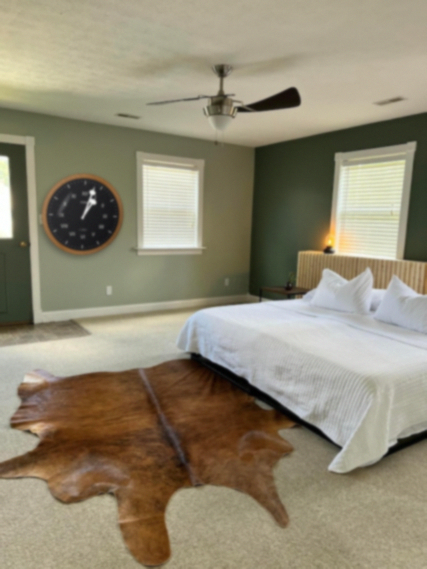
1:03
